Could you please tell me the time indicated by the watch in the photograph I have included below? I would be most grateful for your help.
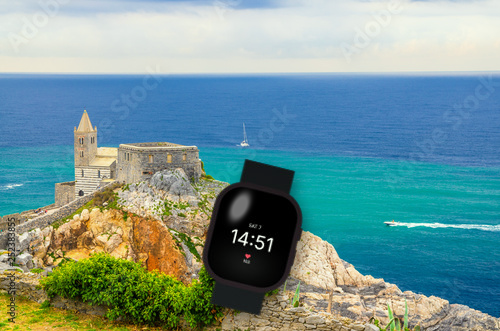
14:51
